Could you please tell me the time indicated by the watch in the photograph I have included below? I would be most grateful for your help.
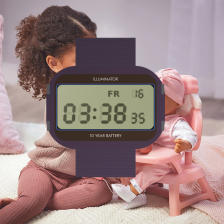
3:38:35
